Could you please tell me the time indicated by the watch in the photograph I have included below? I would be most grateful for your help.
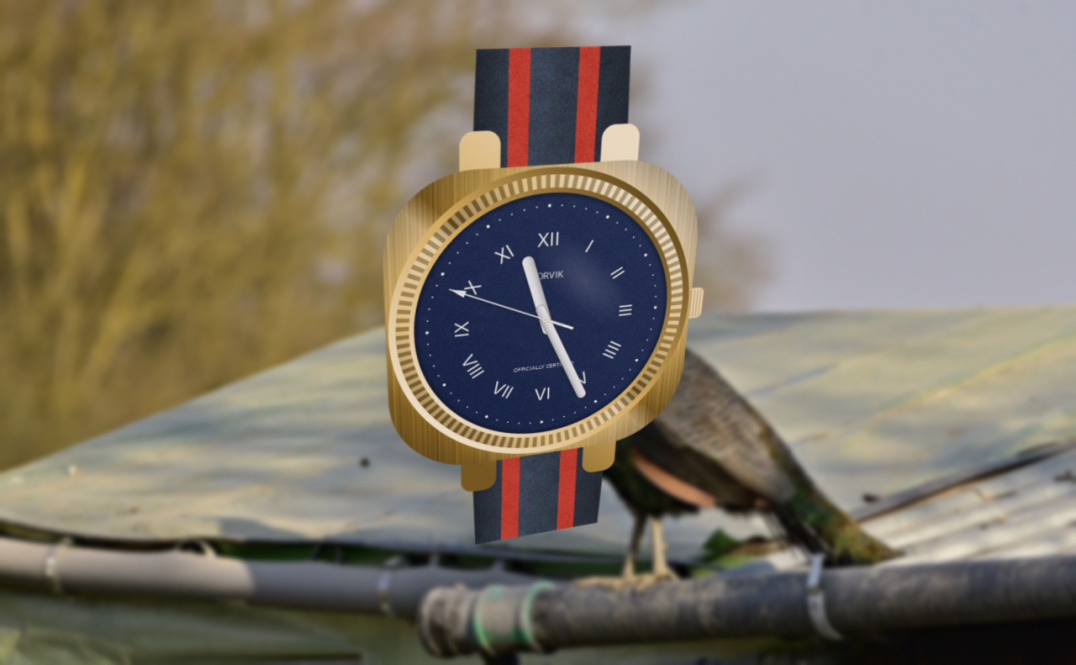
11:25:49
